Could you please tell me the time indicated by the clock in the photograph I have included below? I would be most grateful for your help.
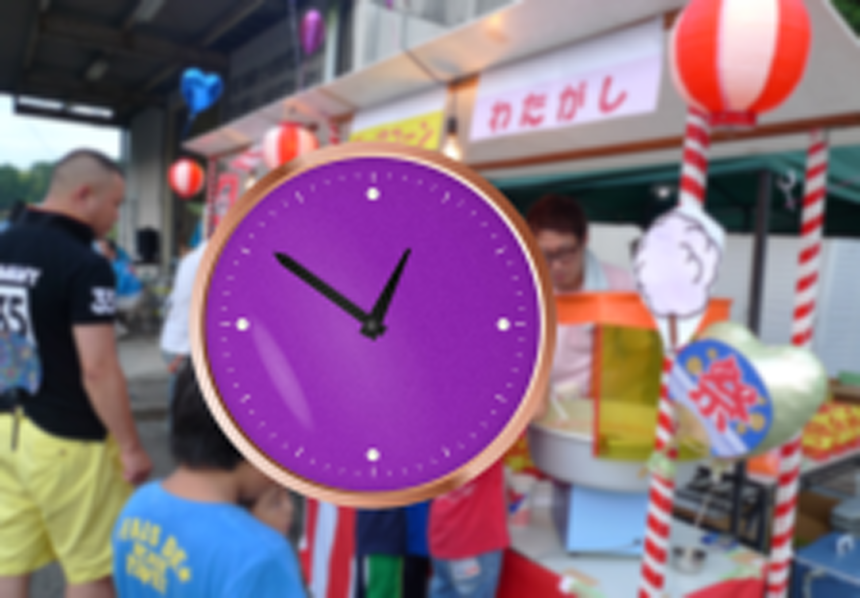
12:51
